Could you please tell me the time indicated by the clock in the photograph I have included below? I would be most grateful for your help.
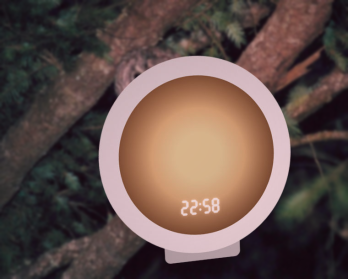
22:58
